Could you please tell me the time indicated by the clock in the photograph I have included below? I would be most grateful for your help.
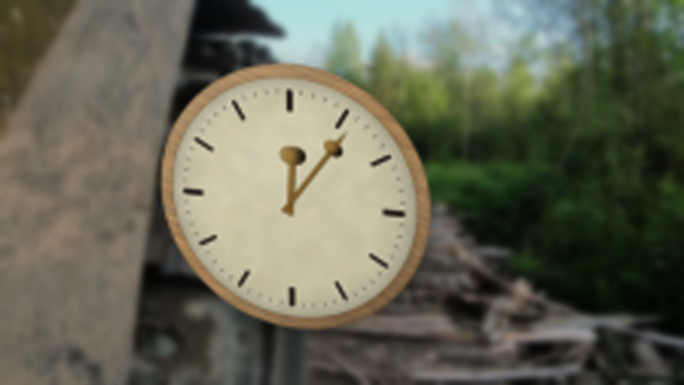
12:06
